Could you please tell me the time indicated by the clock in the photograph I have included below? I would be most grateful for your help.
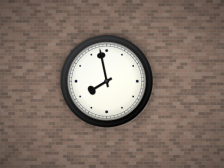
7:58
